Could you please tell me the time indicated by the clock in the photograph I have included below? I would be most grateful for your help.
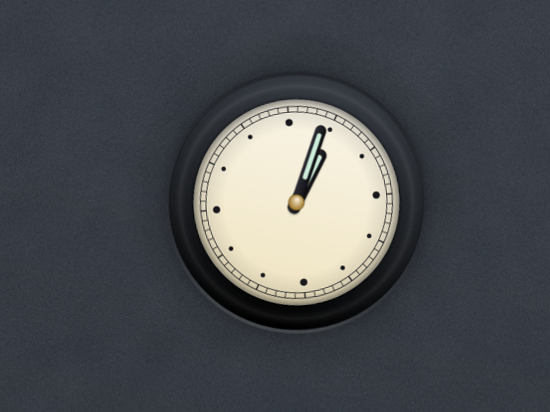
1:04
